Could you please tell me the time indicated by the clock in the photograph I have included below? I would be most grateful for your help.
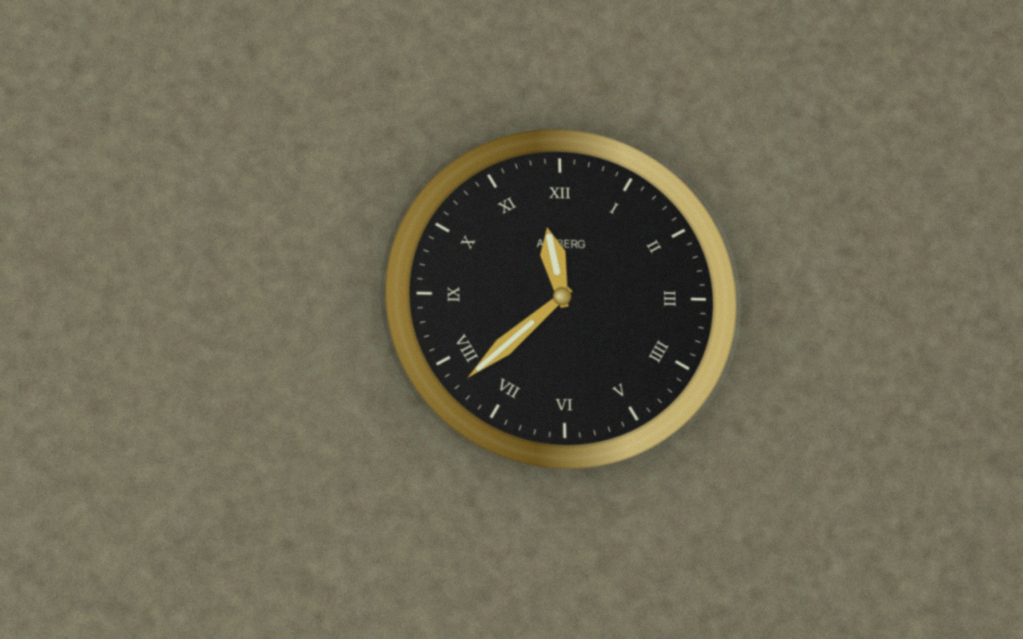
11:38
